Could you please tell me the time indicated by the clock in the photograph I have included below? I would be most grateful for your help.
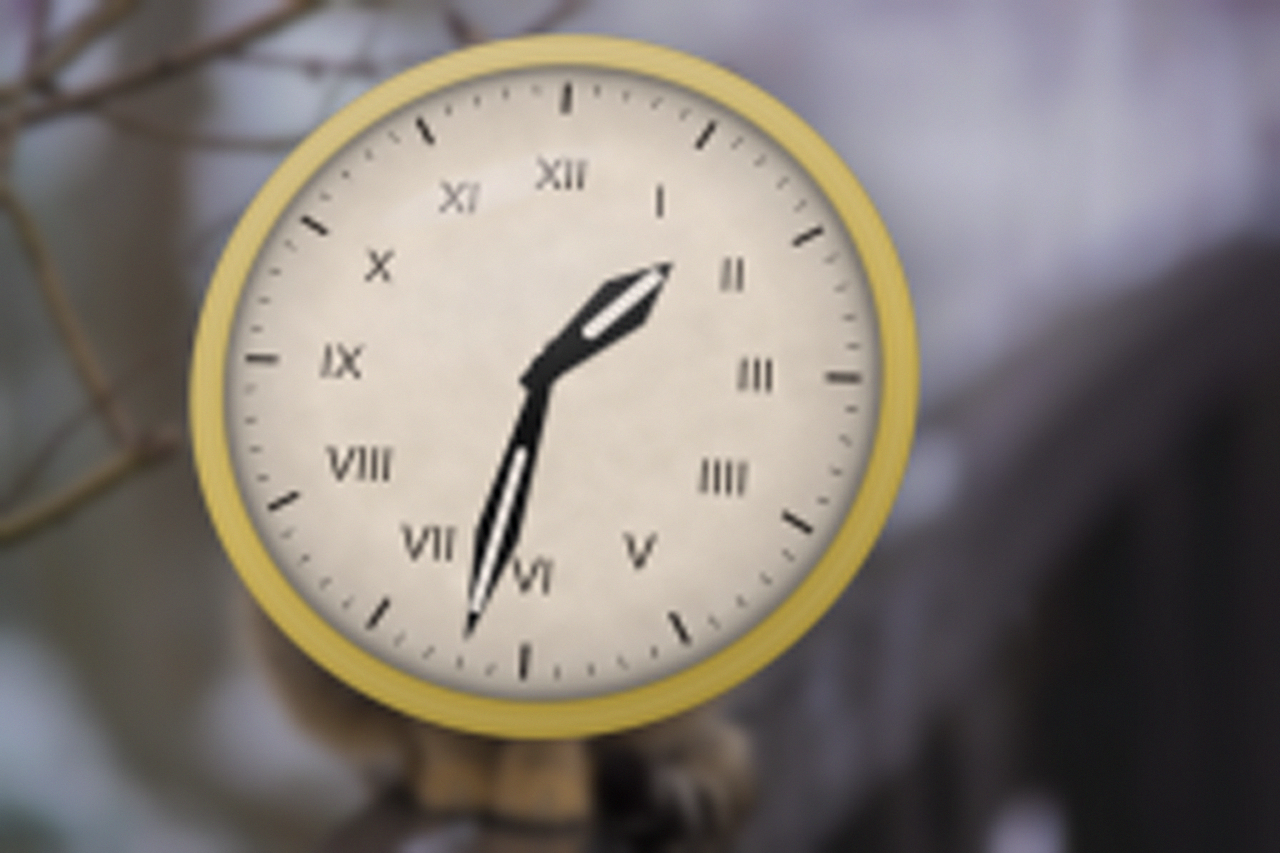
1:32
